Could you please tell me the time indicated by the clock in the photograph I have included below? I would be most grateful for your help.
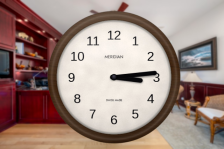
3:14
